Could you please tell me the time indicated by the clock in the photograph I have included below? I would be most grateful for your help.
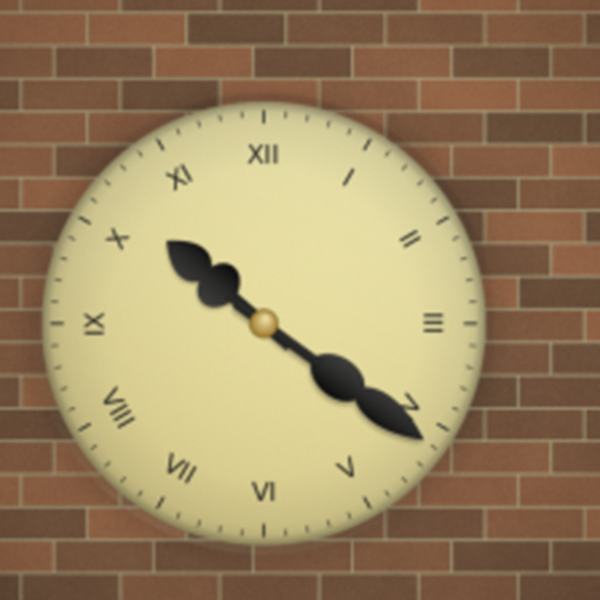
10:21
